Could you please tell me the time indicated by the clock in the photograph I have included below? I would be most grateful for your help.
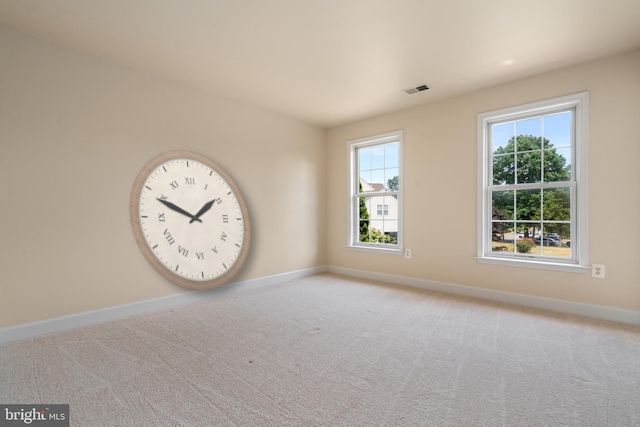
1:49
